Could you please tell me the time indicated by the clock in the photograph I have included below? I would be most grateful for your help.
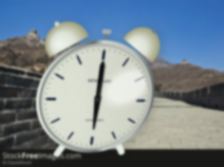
6:00
